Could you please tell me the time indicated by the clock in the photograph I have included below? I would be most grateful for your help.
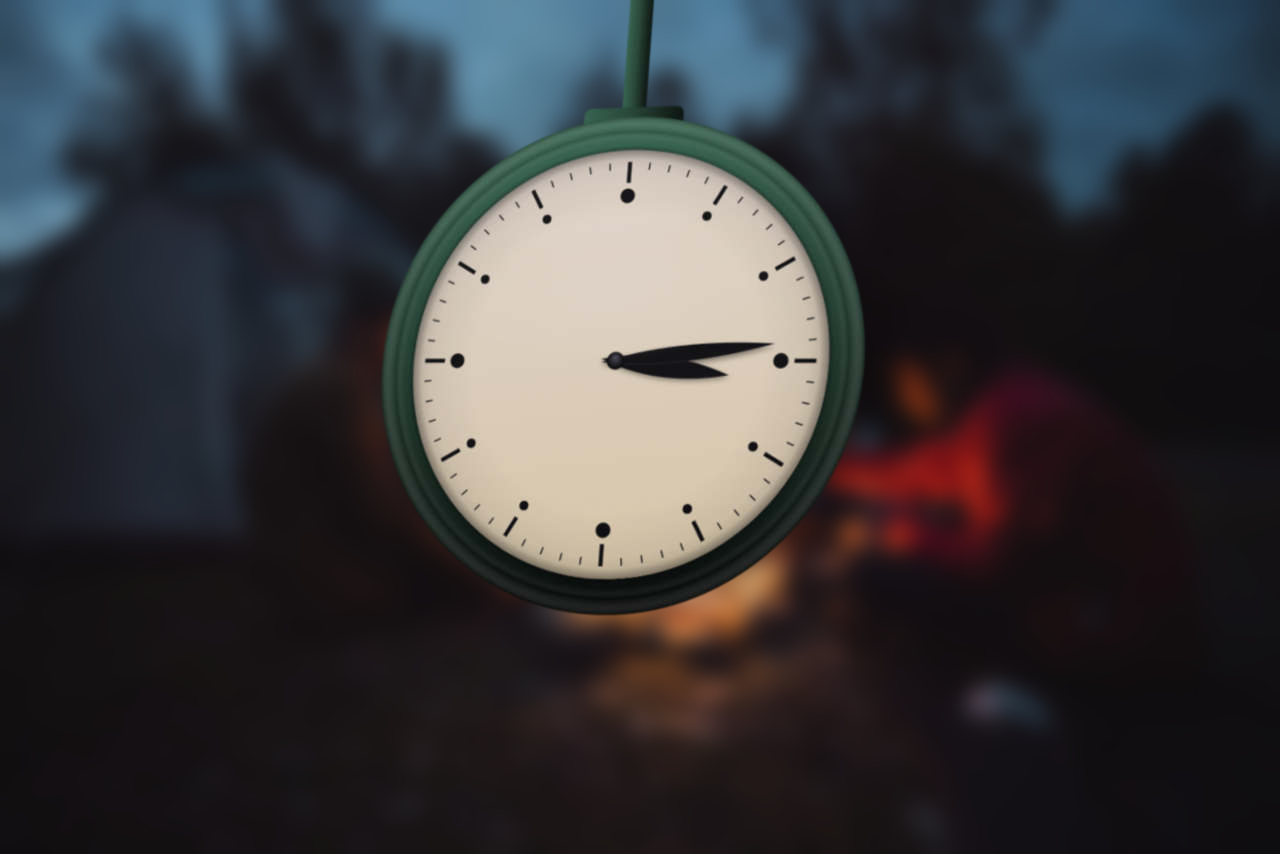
3:14
